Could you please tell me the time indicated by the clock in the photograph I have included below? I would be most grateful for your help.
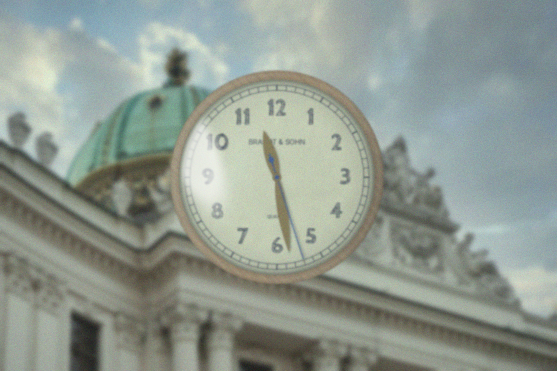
11:28:27
